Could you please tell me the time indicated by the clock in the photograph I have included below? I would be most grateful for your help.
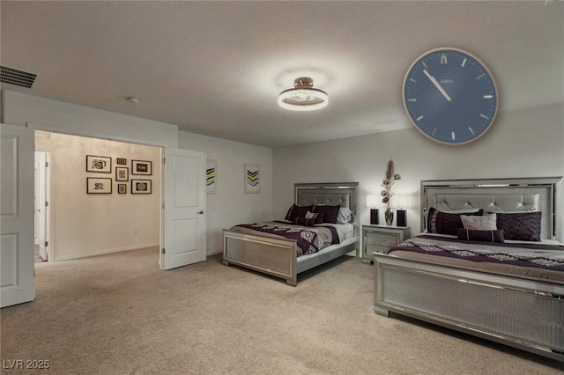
10:54
